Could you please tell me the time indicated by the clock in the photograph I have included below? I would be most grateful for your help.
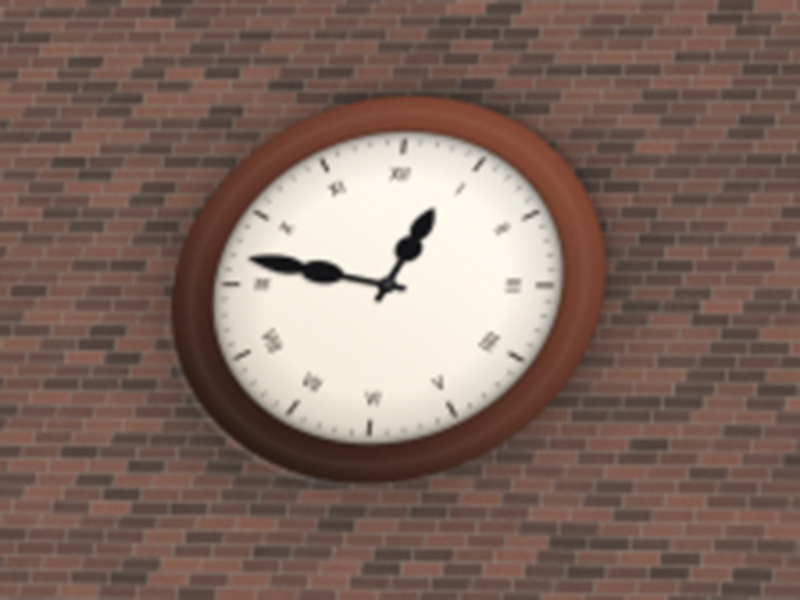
12:47
